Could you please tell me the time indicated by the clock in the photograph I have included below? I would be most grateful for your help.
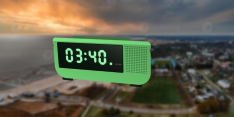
3:40
